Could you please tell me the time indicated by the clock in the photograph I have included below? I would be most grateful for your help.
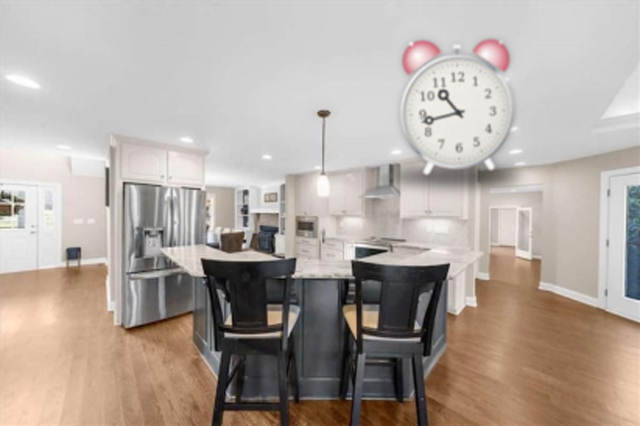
10:43
